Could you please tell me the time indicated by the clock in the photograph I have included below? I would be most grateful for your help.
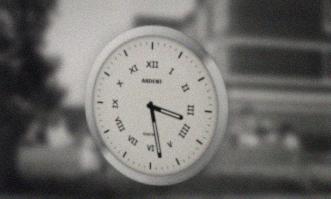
3:28
